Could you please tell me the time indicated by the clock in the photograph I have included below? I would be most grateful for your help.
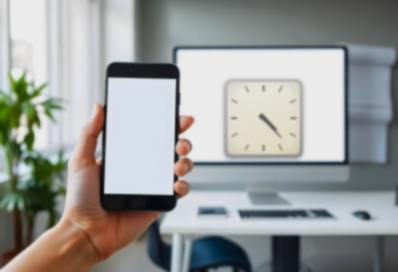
4:23
